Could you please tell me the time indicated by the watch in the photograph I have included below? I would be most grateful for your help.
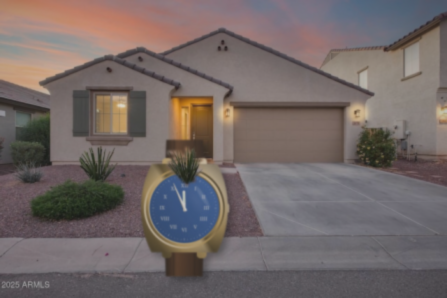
11:56
